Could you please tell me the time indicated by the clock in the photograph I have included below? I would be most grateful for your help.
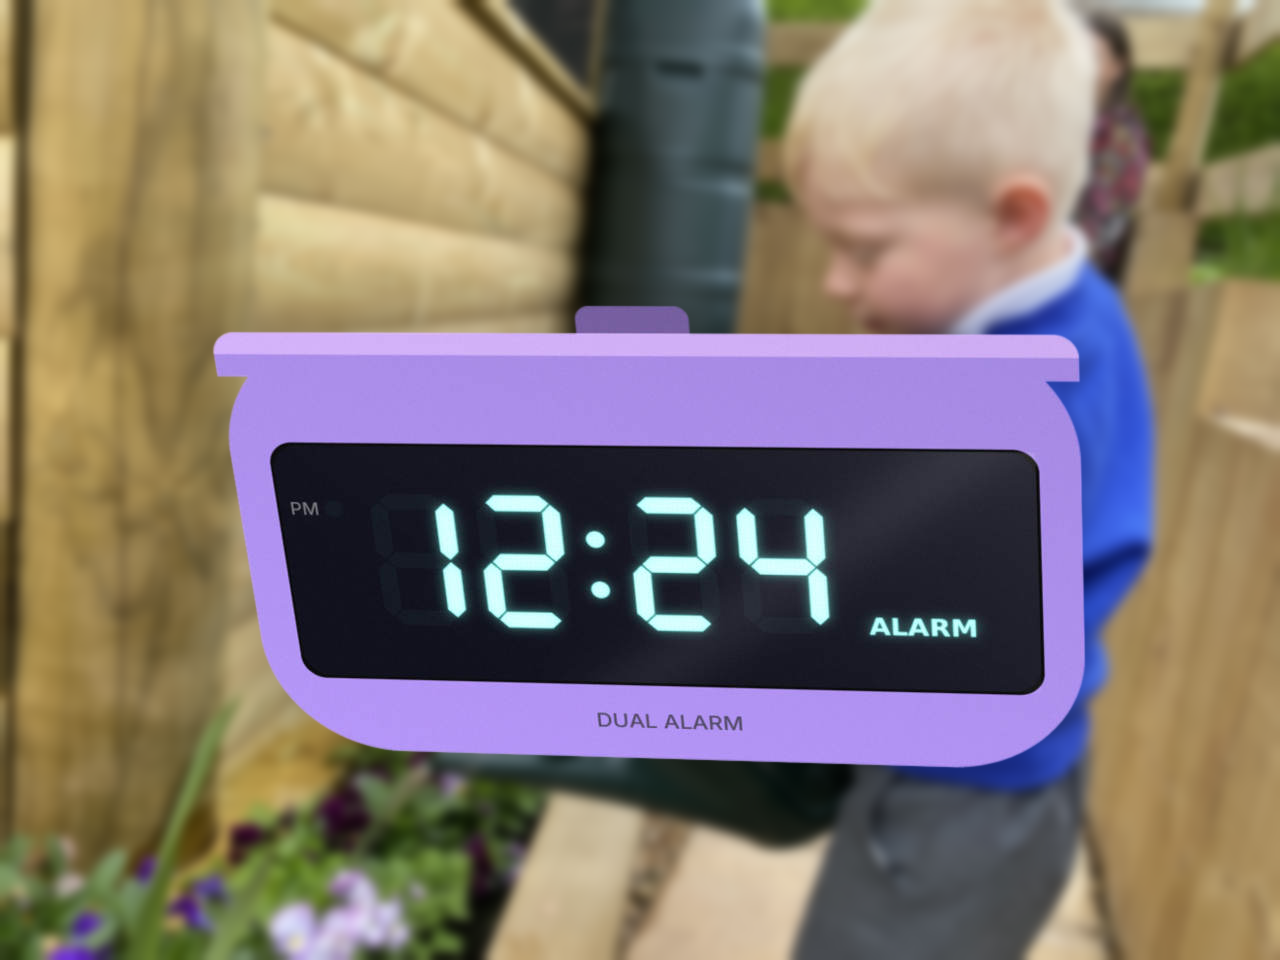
12:24
